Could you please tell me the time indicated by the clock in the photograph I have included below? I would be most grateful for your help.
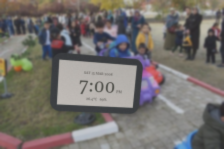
7:00
